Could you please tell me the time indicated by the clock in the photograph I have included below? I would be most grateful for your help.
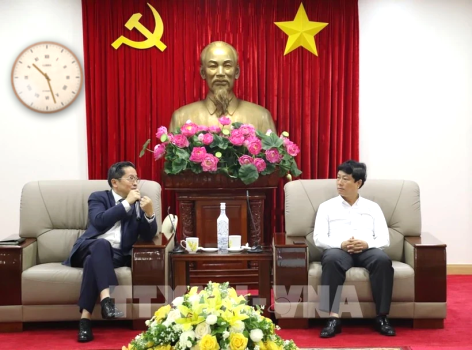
10:27
